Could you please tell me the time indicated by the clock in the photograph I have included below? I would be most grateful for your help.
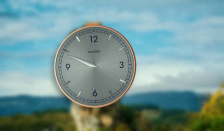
9:49
